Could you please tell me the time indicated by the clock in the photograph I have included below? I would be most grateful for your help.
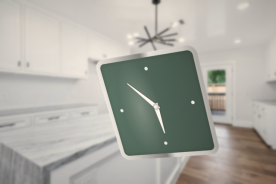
5:53
